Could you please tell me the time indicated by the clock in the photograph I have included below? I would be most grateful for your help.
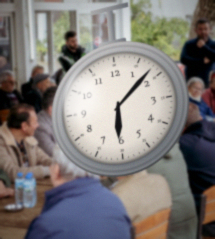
6:08
